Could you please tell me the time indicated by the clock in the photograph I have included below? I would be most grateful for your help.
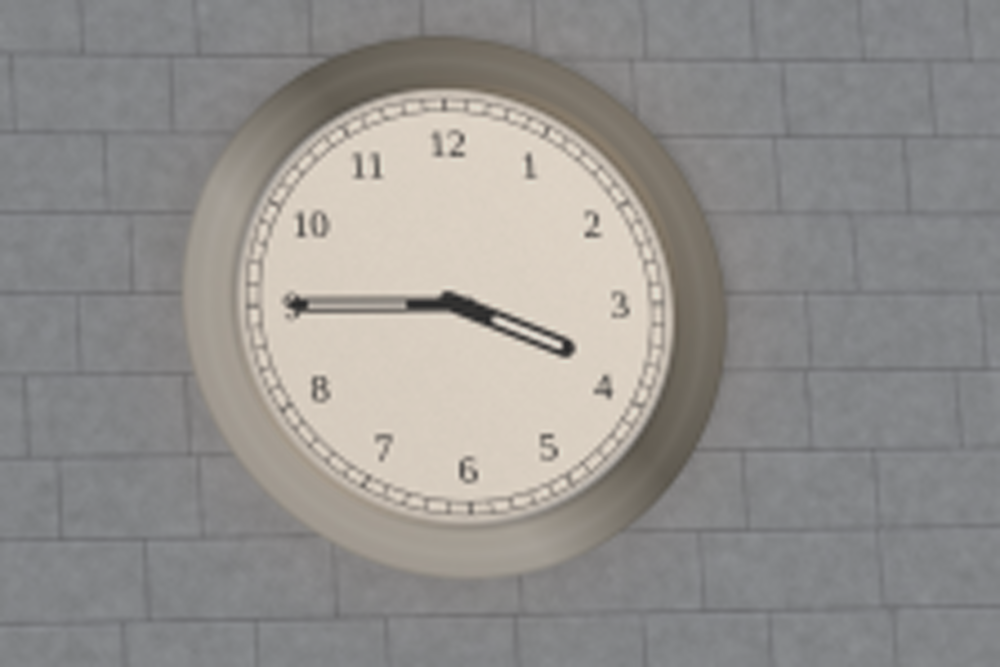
3:45
